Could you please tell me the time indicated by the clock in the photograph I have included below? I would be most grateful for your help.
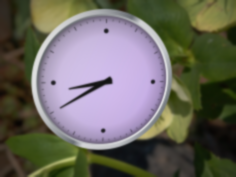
8:40
